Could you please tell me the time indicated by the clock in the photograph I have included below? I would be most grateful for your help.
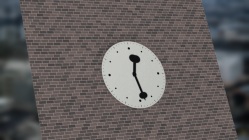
12:28
